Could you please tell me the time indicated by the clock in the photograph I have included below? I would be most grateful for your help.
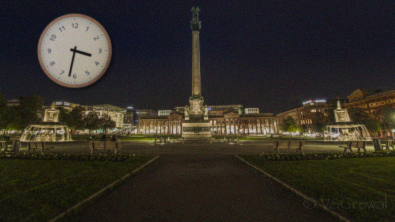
3:32
